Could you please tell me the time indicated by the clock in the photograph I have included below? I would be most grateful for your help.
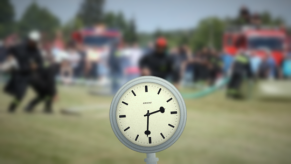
2:31
